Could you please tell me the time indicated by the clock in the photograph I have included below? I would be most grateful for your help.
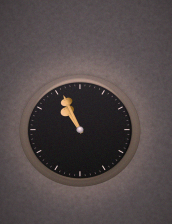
10:56
